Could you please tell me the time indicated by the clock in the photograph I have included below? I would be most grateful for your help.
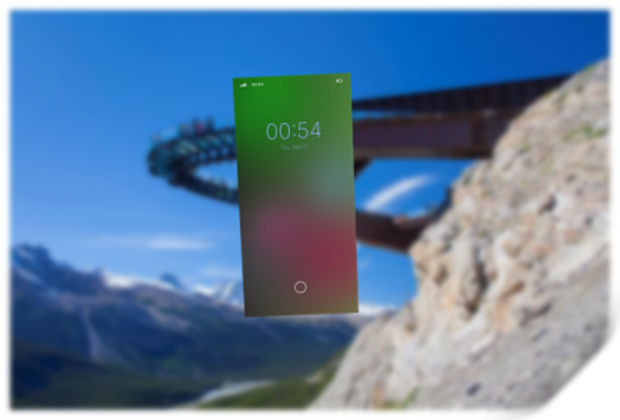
0:54
